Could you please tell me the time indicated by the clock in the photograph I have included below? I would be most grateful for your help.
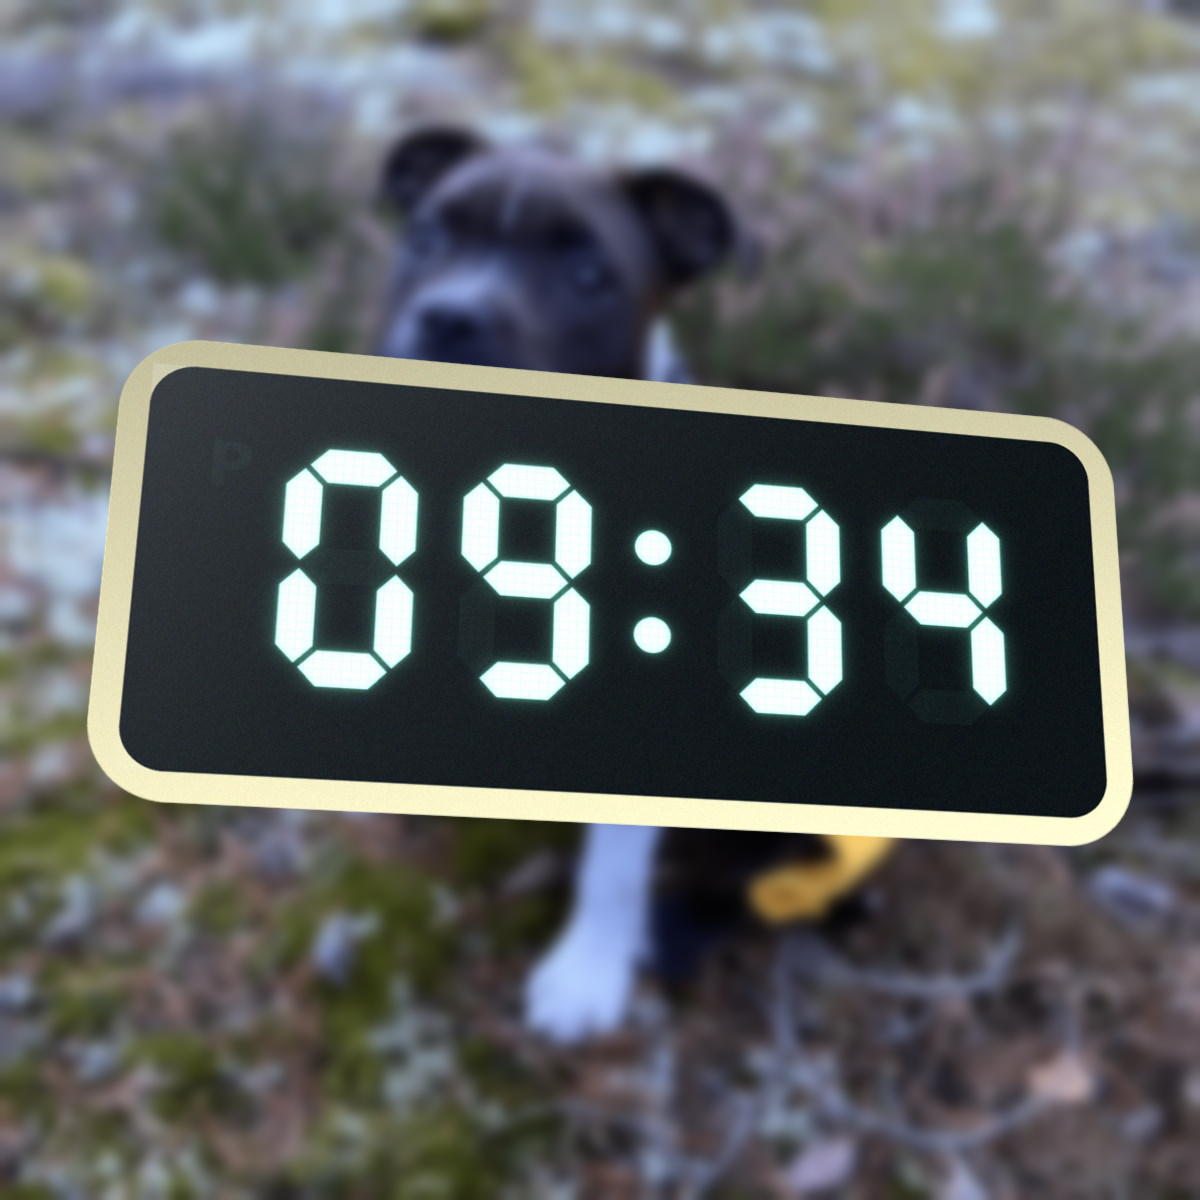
9:34
